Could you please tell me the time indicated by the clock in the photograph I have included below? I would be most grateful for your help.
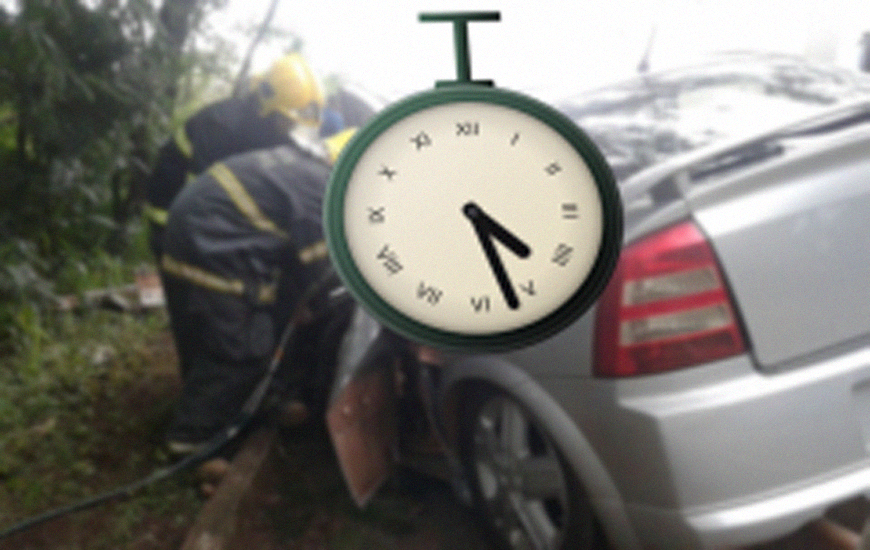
4:27
